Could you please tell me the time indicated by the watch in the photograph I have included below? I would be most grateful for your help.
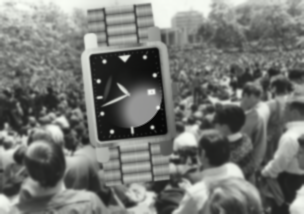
10:42
